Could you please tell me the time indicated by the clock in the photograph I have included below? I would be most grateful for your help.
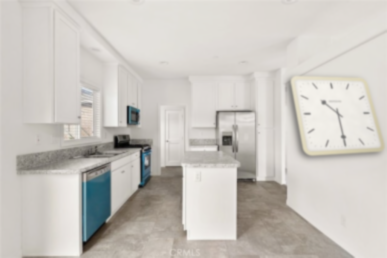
10:30
